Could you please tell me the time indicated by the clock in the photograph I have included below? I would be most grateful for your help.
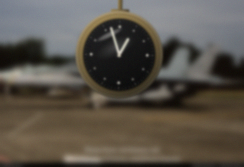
12:57
